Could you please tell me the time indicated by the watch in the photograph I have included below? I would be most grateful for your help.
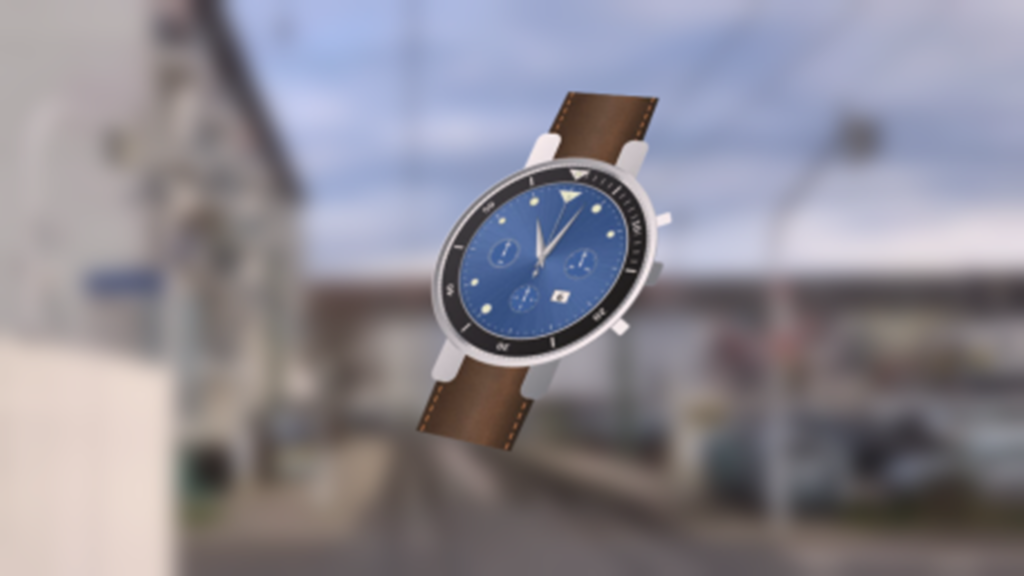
11:03
